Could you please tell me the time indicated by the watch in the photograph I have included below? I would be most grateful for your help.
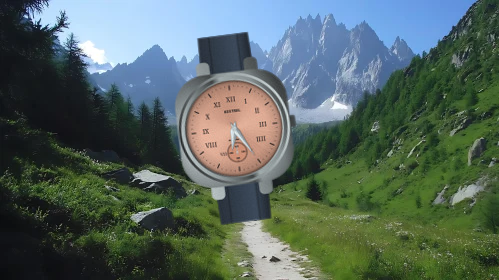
6:25
